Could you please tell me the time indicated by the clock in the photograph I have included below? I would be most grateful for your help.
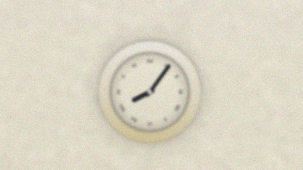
8:06
